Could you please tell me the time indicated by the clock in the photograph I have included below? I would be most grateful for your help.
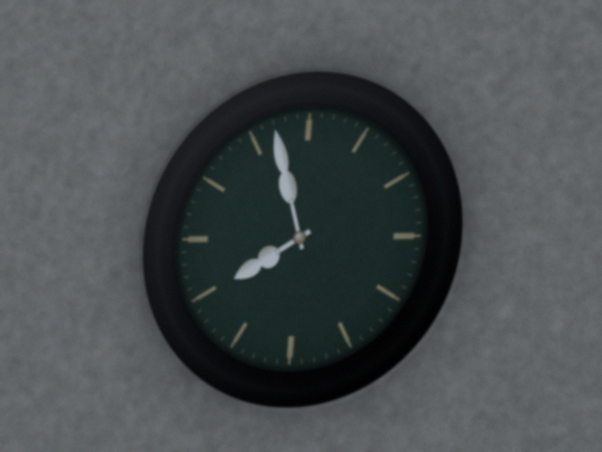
7:57
